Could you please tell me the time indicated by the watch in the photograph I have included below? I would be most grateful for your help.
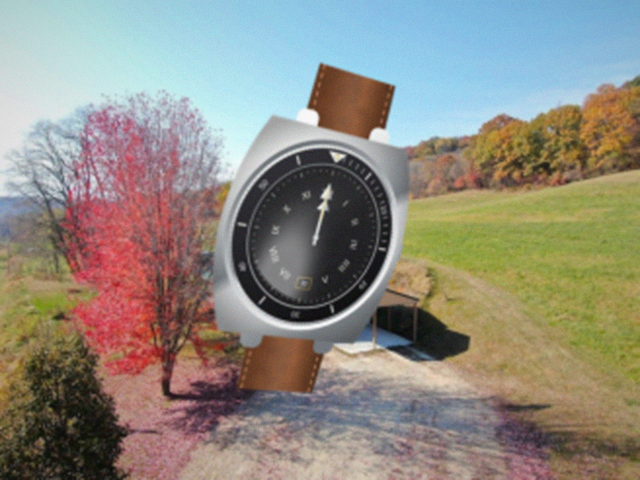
12:00
